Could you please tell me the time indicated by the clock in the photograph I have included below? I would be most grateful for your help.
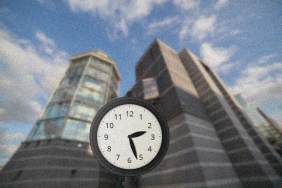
2:27
